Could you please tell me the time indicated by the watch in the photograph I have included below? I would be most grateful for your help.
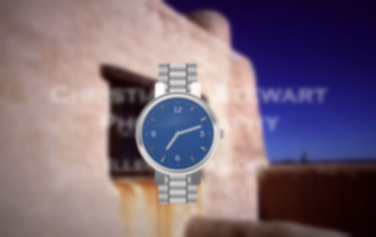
7:12
